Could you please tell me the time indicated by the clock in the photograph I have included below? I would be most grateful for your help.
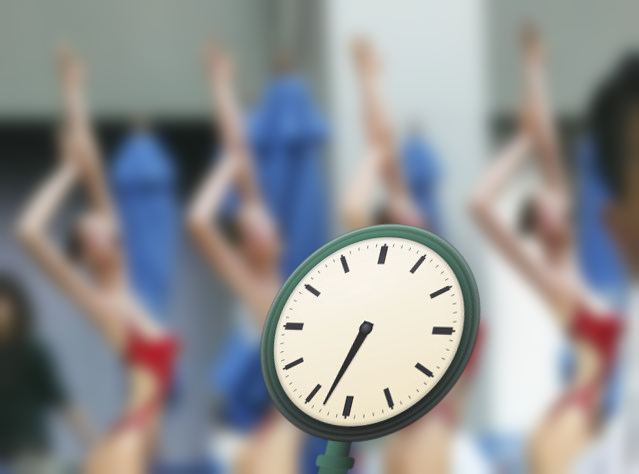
6:33
